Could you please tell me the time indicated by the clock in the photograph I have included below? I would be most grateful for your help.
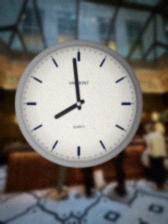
7:59
